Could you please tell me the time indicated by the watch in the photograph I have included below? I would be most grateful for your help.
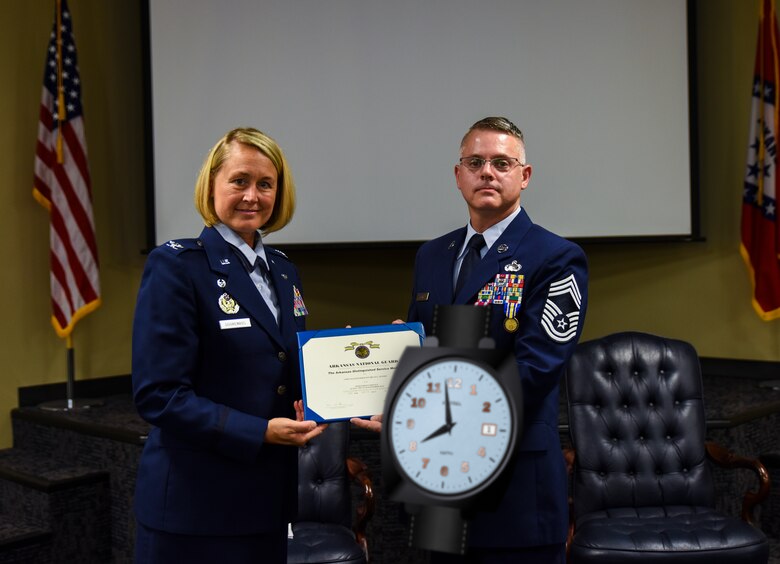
7:58
